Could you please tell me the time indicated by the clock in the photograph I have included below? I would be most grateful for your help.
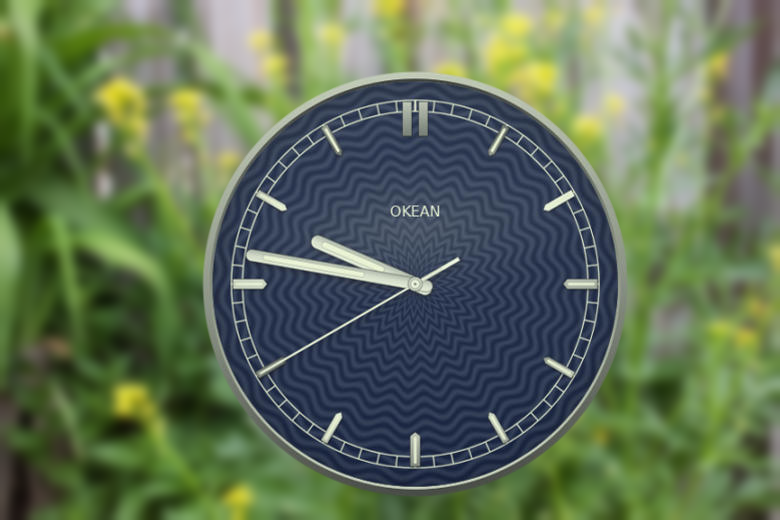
9:46:40
